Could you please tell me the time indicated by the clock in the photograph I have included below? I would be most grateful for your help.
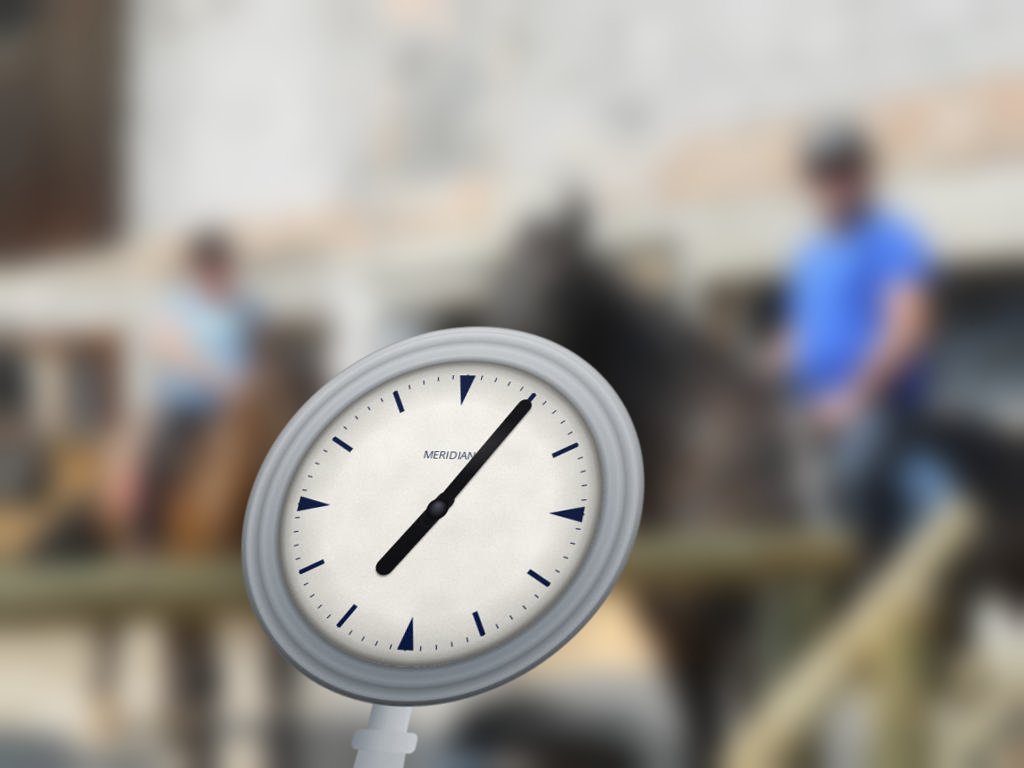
7:05
